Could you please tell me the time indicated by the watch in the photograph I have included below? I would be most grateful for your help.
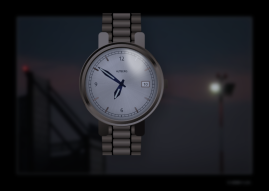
6:51
